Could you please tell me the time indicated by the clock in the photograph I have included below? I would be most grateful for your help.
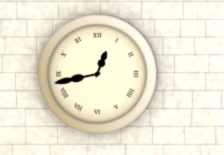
12:43
